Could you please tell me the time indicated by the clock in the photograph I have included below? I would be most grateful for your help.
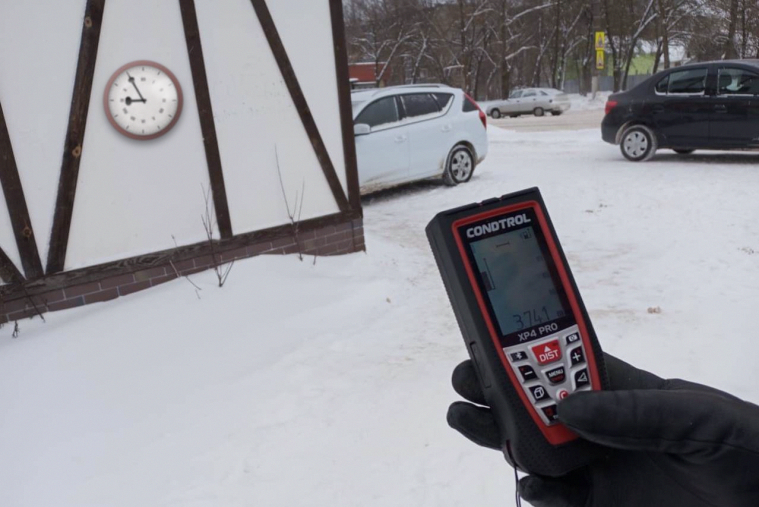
8:55
